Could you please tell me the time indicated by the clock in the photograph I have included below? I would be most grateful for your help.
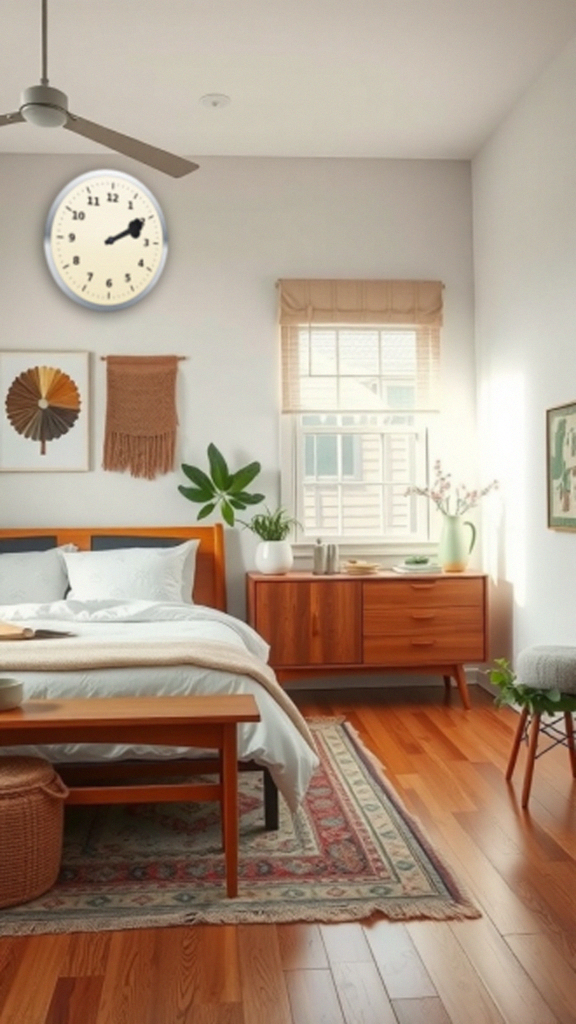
2:10
